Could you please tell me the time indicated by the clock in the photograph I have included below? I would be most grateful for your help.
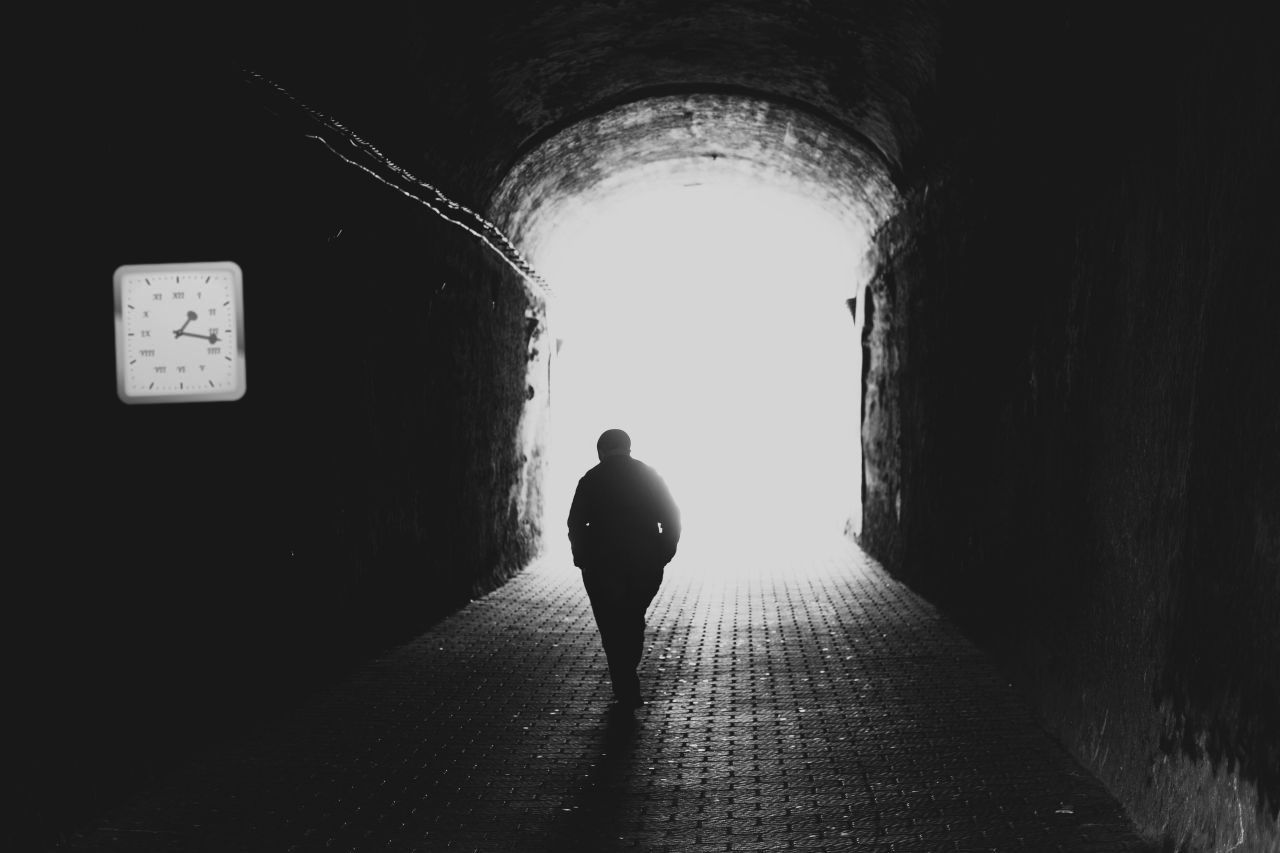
1:17
